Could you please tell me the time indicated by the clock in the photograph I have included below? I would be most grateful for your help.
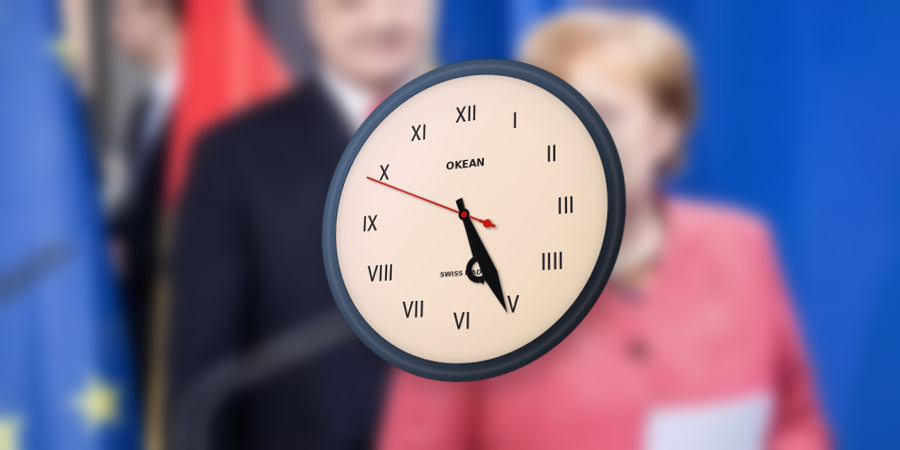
5:25:49
